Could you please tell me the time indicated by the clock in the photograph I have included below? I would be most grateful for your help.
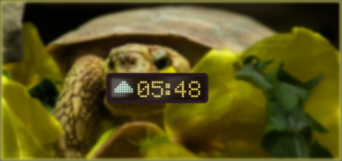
5:48
